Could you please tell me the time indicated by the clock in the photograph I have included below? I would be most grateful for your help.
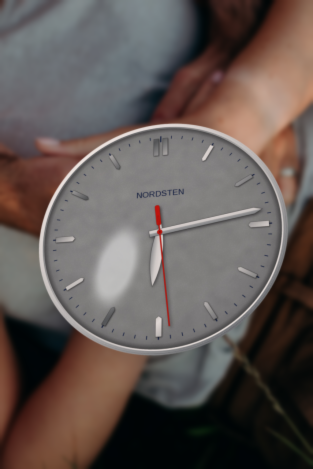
6:13:29
